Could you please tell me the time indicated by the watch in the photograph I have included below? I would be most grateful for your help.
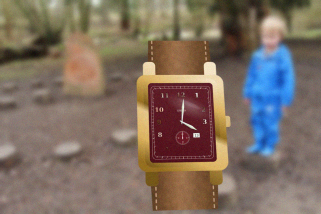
4:01
